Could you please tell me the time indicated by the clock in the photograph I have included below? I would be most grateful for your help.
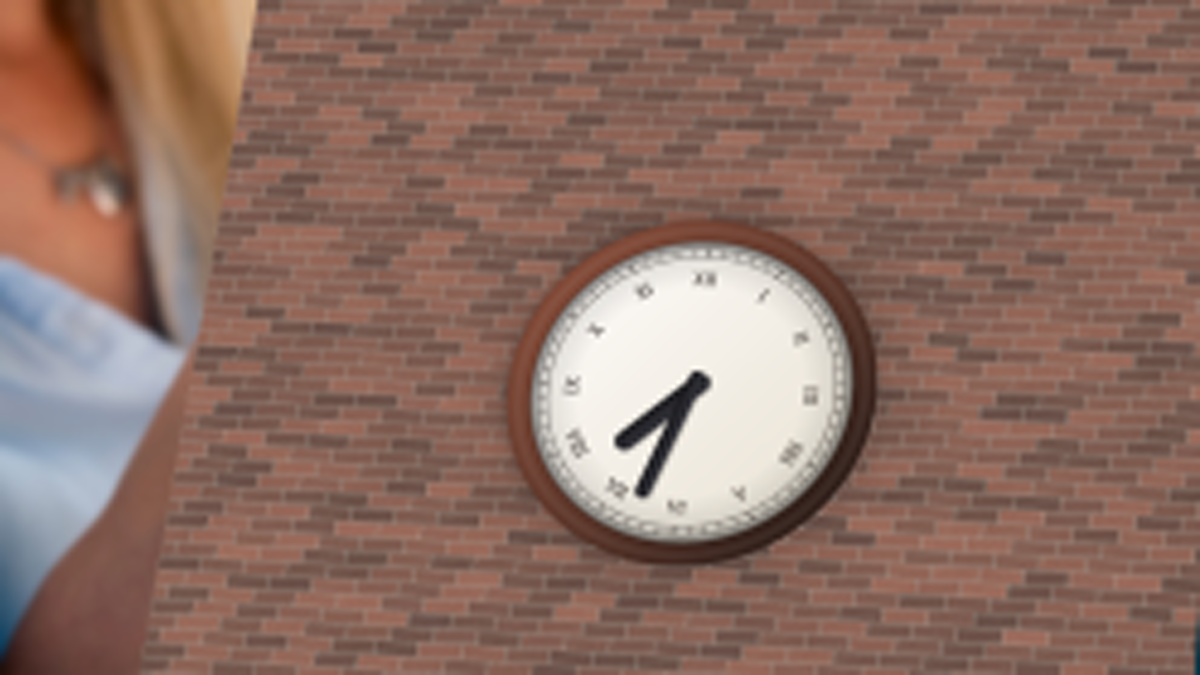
7:33
